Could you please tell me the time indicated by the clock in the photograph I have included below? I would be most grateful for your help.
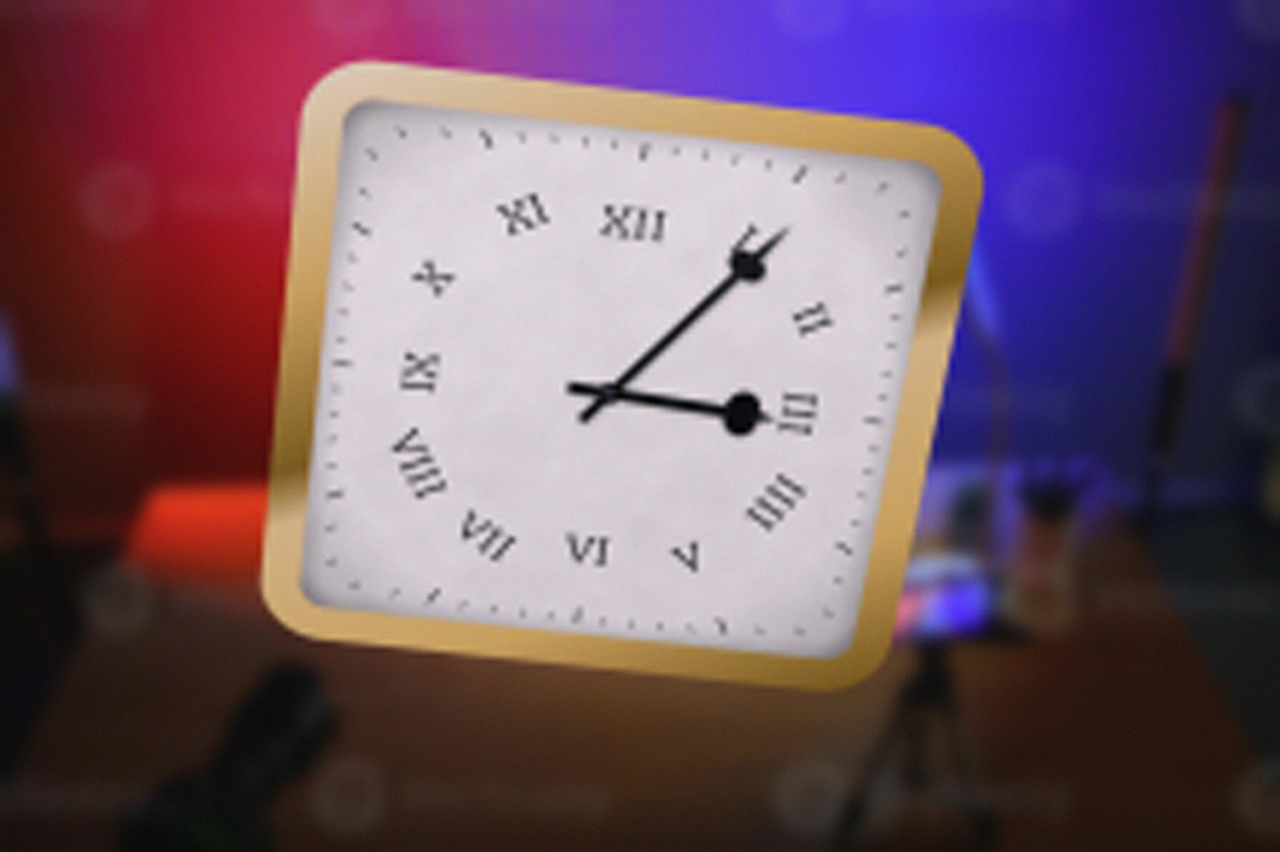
3:06
